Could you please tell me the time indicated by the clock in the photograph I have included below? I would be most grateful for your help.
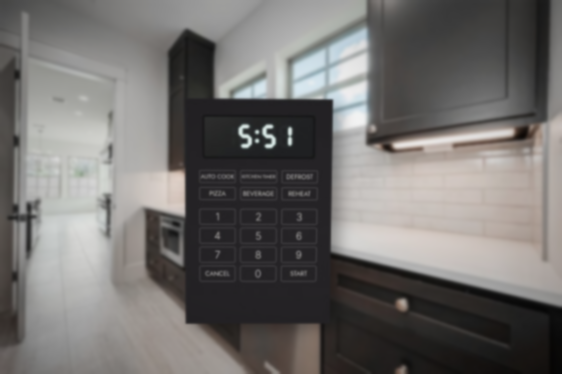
5:51
